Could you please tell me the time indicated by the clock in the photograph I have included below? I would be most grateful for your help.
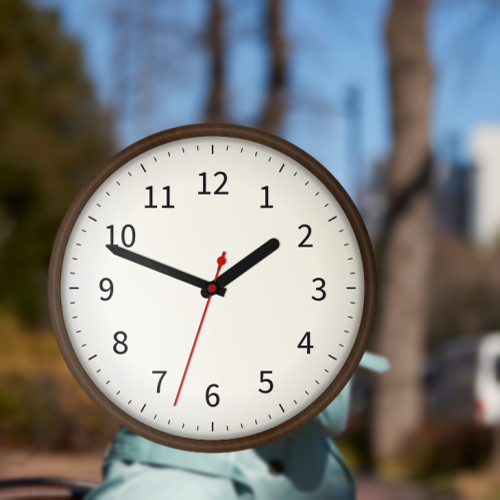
1:48:33
